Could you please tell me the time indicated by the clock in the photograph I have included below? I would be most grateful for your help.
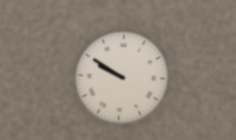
9:50
